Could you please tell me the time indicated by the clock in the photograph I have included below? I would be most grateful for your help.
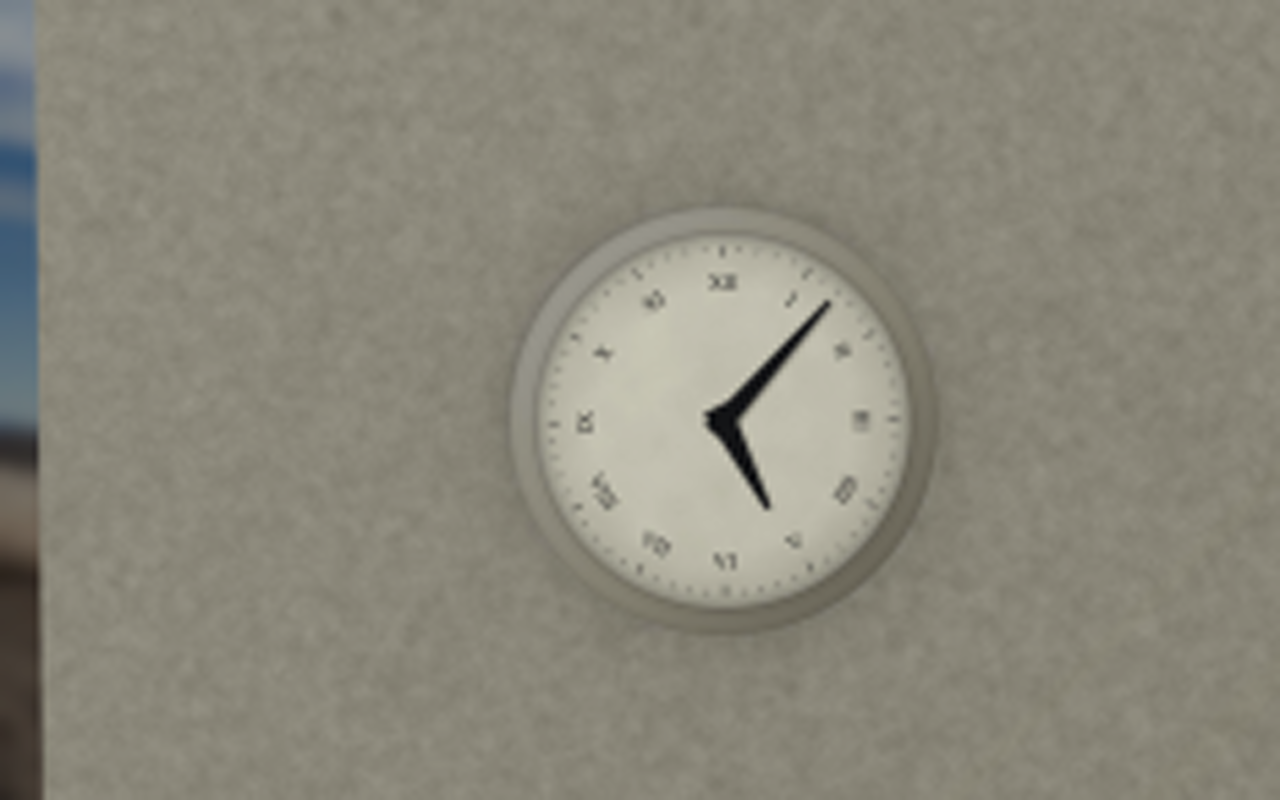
5:07
